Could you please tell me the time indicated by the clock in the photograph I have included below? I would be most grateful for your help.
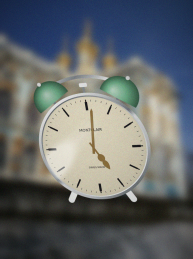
5:01
